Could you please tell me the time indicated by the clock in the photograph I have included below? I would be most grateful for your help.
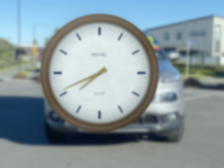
7:41
